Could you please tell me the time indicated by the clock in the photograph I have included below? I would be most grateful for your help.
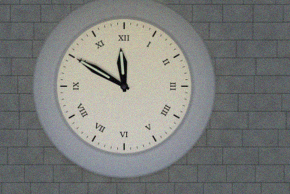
11:50
